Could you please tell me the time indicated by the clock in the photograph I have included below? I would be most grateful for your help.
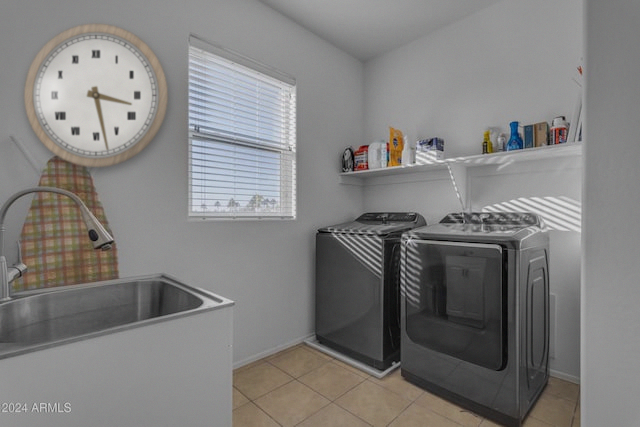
3:28
